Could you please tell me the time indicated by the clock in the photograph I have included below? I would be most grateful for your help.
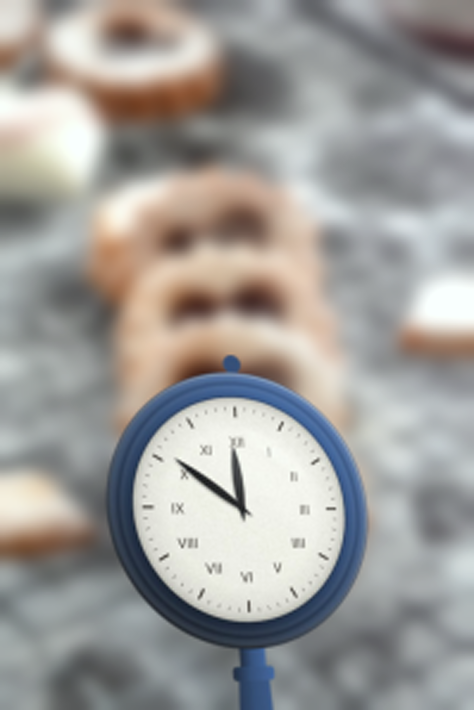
11:51
